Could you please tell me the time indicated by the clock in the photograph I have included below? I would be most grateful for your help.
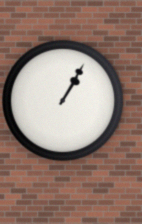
1:05
